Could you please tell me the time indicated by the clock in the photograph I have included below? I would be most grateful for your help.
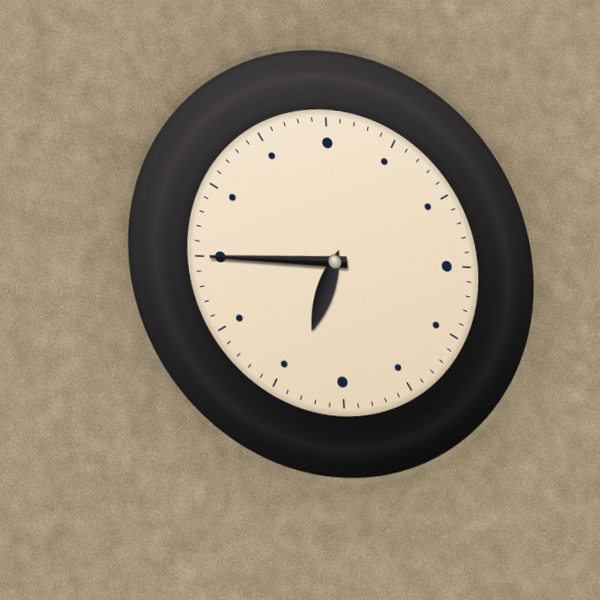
6:45
